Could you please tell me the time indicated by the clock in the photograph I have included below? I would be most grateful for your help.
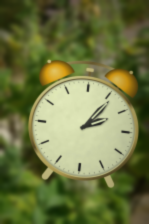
2:06
